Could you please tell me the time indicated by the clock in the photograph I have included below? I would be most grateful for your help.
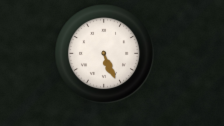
5:26
